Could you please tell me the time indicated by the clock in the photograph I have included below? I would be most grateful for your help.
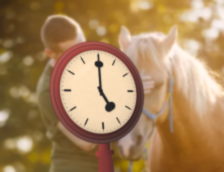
5:00
